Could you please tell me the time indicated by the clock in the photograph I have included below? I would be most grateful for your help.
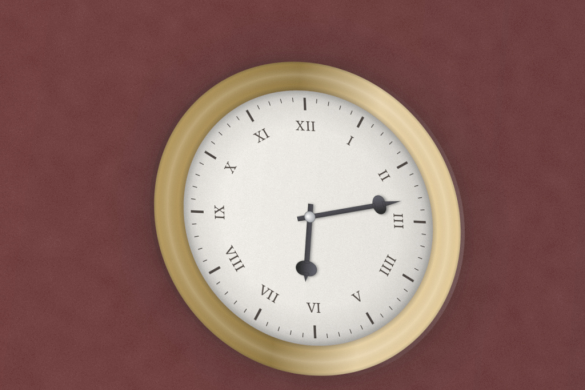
6:13
